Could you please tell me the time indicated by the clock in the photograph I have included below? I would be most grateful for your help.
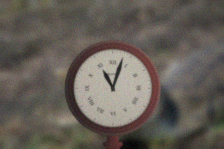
11:03
